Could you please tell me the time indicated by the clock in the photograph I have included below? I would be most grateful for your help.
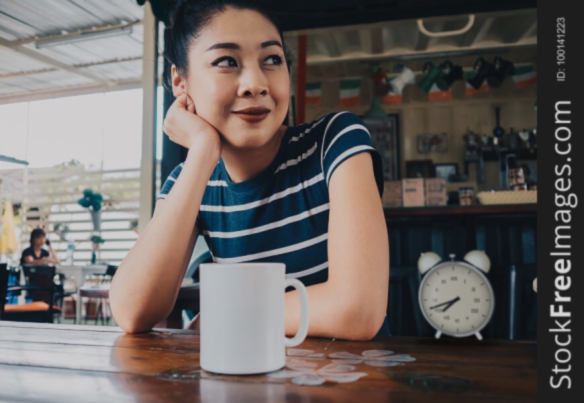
7:42
